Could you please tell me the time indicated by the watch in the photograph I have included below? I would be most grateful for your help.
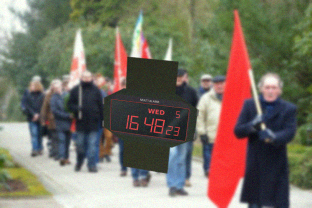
16:48:23
